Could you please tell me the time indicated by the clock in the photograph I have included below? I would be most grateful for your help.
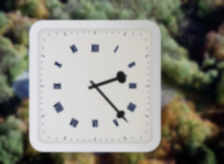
2:23
